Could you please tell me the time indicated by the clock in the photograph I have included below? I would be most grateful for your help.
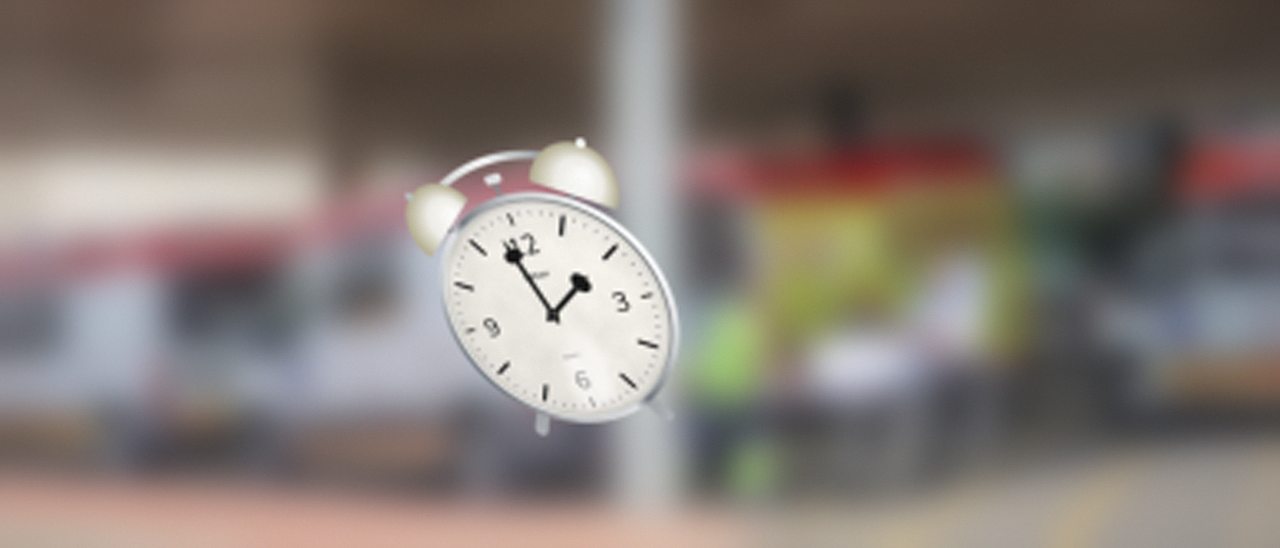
1:58
